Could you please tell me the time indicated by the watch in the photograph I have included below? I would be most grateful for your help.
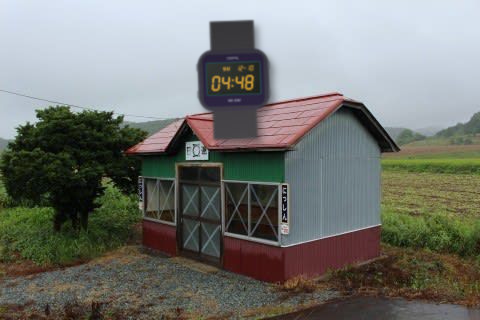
4:48
